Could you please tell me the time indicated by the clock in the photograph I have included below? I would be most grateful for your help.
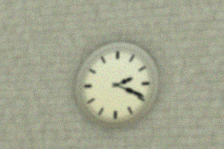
2:19
